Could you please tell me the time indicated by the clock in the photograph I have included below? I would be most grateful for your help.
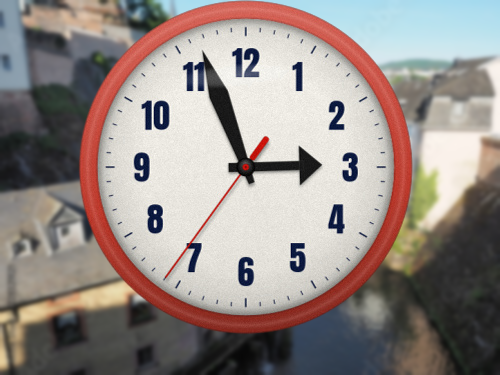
2:56:36
